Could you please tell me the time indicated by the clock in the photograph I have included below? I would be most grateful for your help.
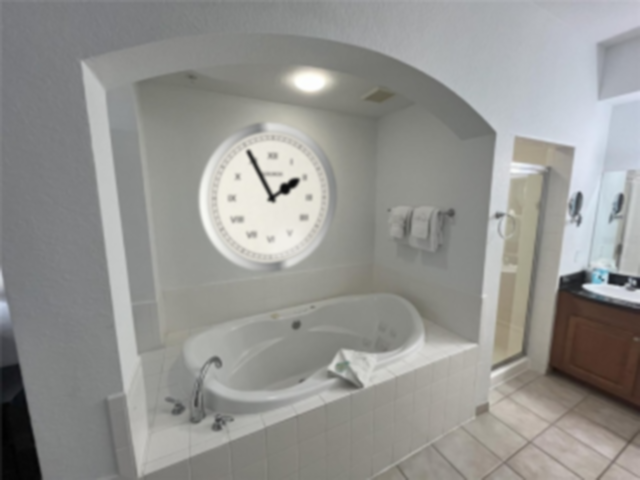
1:55
